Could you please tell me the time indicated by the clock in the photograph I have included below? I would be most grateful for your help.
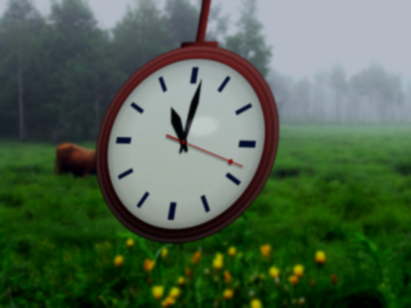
11:01:18
